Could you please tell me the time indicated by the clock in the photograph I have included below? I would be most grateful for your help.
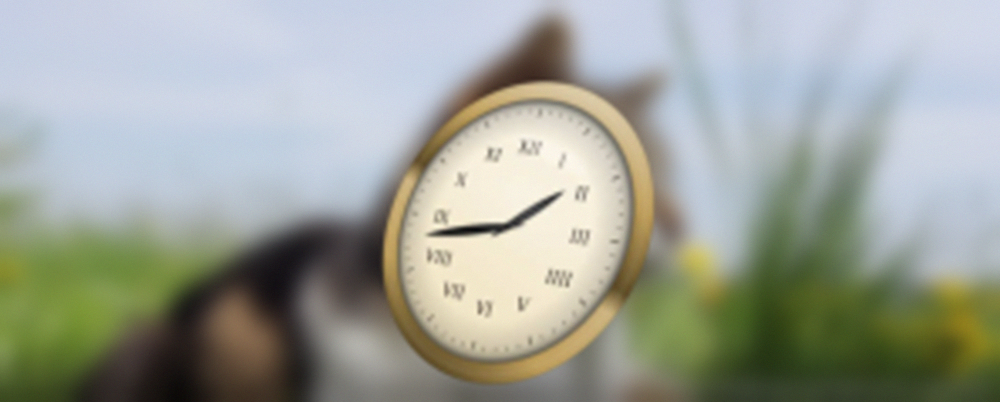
1:43
